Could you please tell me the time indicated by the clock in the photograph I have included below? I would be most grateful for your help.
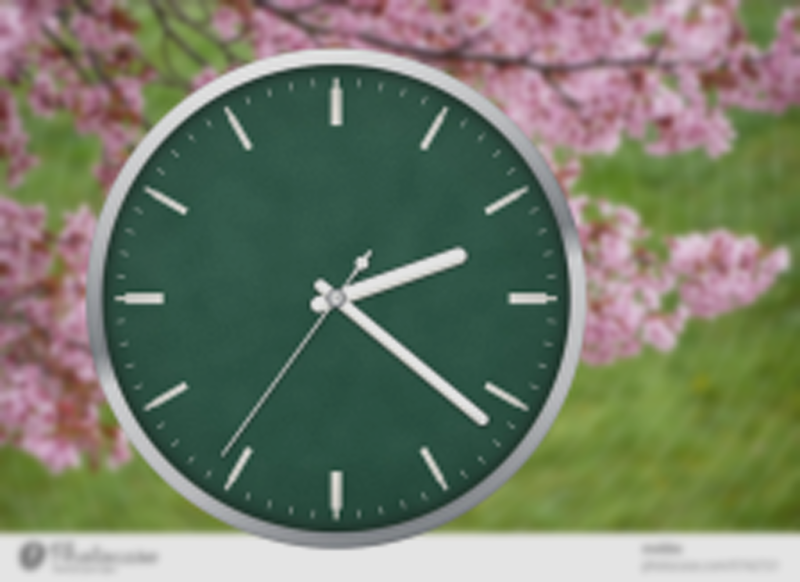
2:21:36
